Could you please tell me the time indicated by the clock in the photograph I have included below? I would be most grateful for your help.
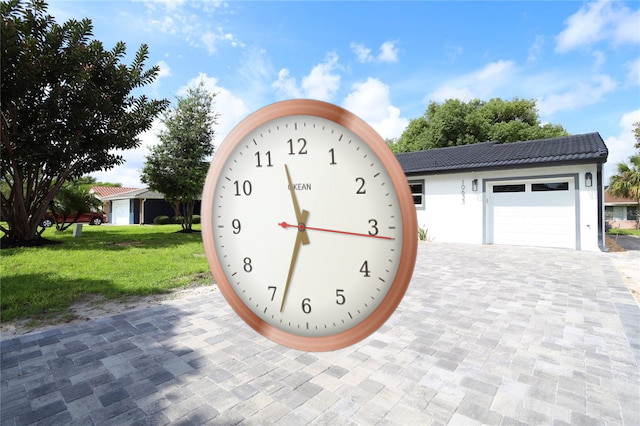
11:33:16
